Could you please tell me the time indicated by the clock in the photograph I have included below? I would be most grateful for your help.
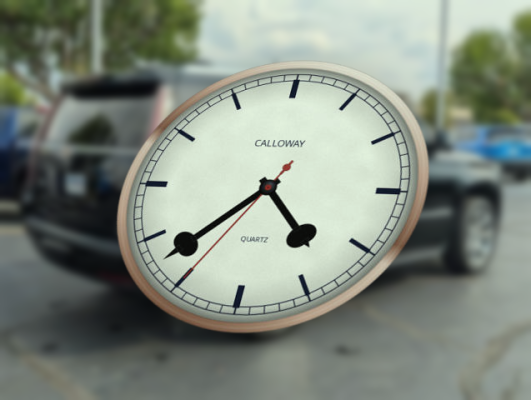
4:37:35
